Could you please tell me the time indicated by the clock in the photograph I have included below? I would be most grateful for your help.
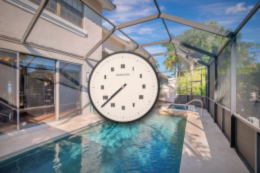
7:38
